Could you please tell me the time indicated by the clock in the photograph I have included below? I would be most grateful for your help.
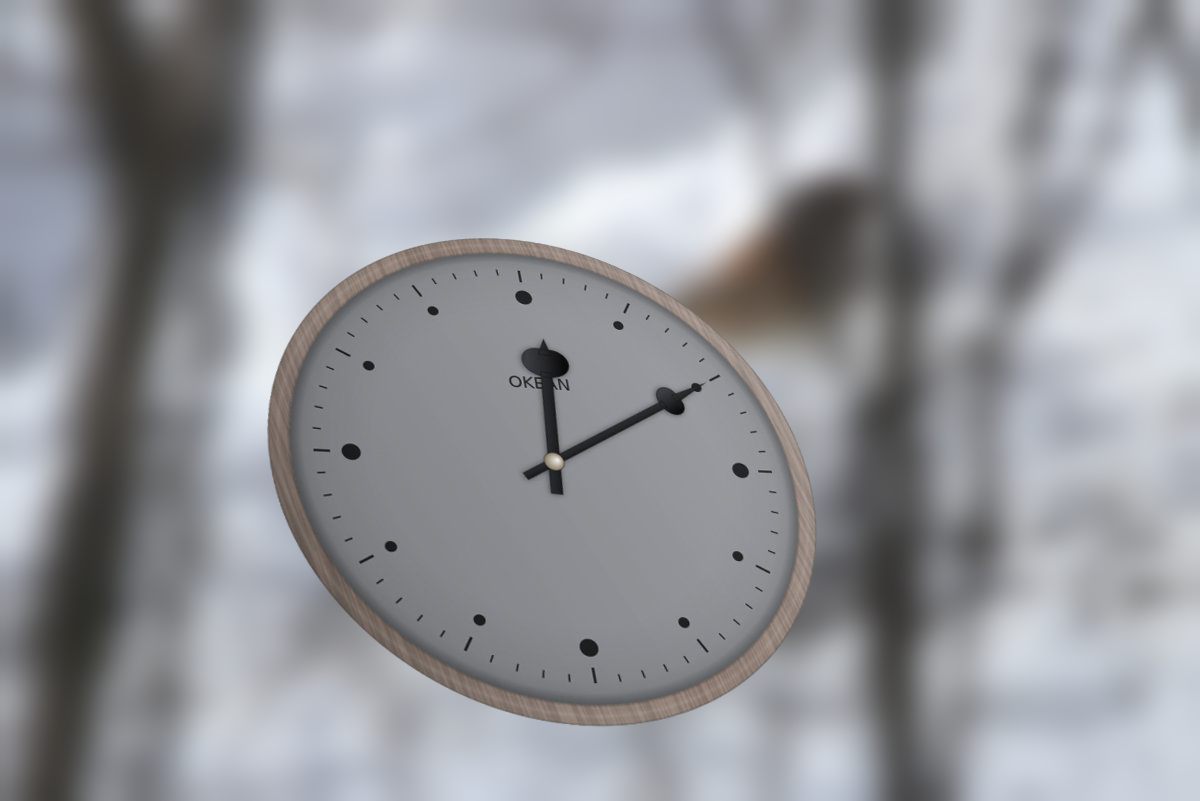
12:10
